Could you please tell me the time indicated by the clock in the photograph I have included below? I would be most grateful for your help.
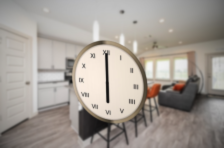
6:00
